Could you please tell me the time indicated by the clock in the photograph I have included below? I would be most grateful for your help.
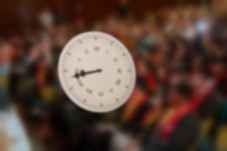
8:43
